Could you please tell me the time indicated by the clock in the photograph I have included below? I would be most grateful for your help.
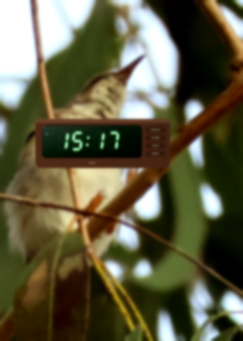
15:17
